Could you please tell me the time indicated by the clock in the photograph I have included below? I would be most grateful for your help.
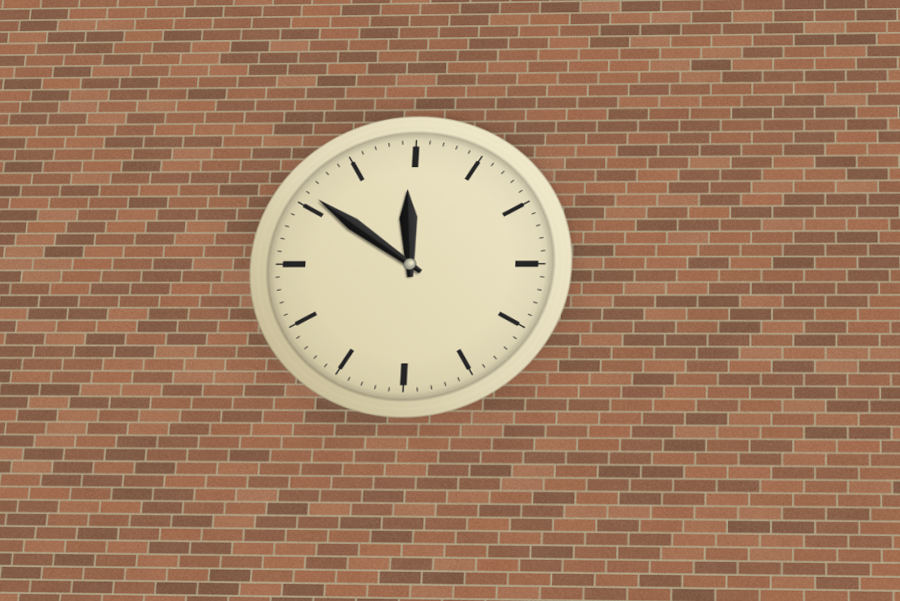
11:51
